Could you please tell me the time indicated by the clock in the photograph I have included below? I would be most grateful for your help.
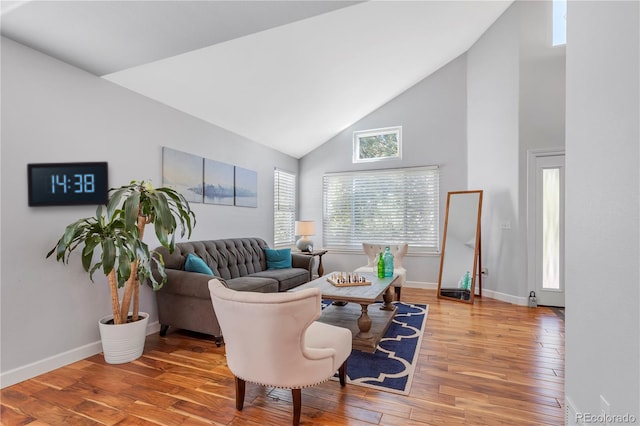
14:38
